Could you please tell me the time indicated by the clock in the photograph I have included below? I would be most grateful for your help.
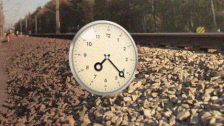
7:22
